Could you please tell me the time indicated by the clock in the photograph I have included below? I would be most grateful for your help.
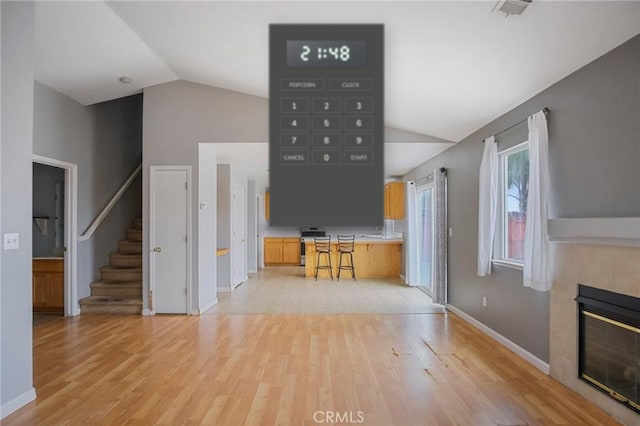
21:48
